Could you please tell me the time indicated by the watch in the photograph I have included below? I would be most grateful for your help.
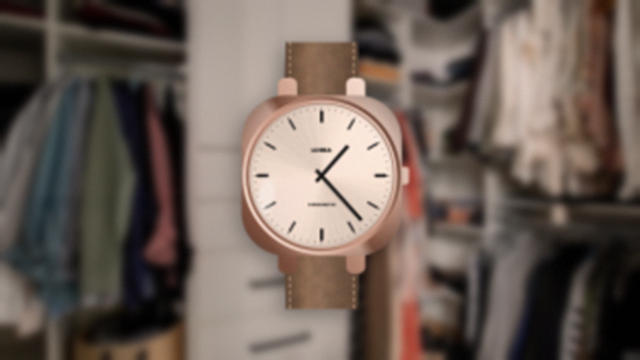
1:23
